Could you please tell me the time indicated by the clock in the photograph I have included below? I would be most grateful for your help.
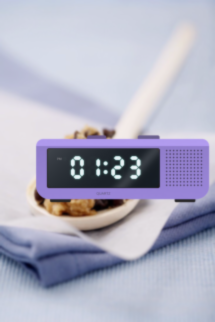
1:23
